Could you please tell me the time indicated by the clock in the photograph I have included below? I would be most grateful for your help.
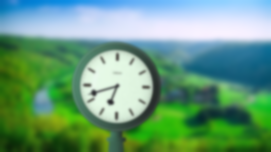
6:42
